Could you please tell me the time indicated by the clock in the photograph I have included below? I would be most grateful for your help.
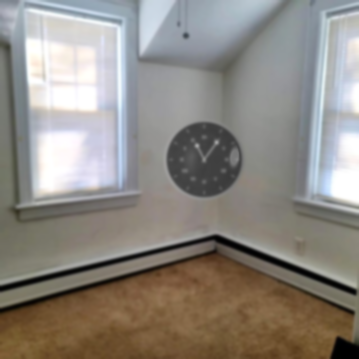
11:06
